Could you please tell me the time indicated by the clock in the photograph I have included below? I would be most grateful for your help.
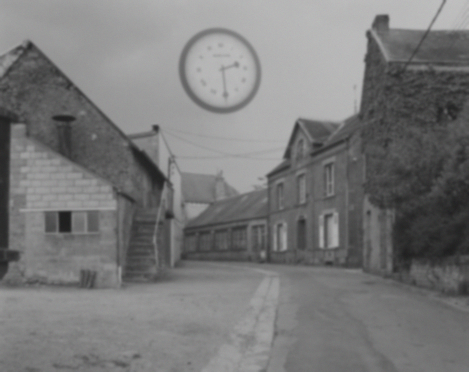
2:30
